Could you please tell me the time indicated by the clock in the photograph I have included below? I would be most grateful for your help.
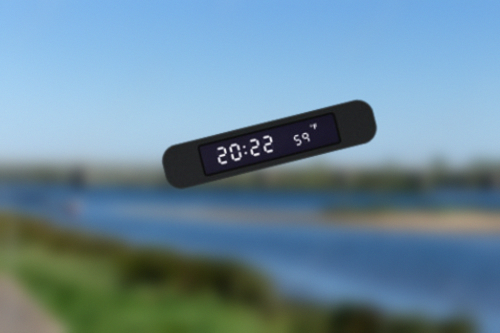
20:22
